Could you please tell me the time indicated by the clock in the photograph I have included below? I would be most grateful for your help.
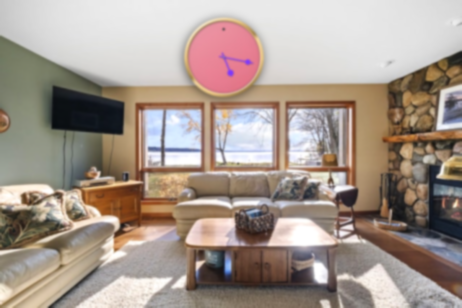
5:17
